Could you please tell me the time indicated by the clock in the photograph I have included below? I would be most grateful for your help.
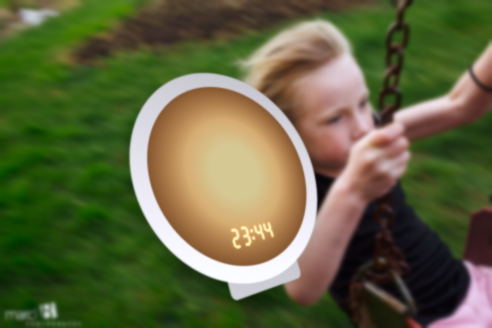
23:44
